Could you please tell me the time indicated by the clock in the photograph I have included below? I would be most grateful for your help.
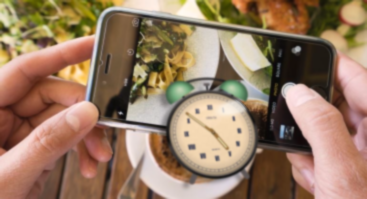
4:52
